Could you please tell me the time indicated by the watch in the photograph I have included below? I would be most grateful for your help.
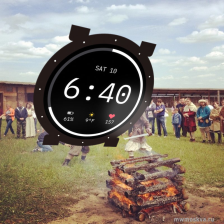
6:40
